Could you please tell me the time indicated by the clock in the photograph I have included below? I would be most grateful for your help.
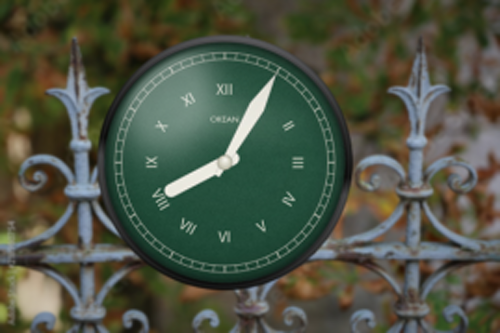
8:05
